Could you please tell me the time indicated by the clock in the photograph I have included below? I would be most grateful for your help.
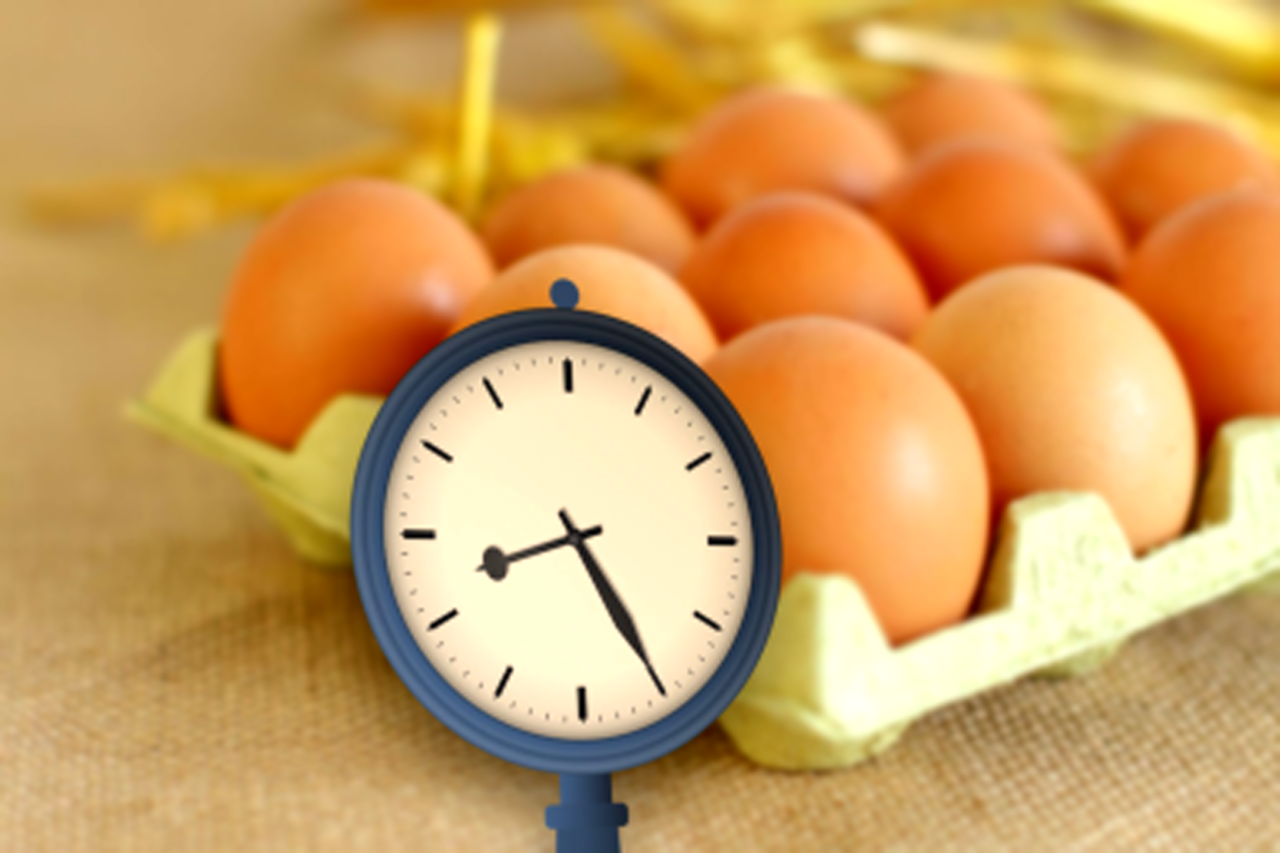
8:25
